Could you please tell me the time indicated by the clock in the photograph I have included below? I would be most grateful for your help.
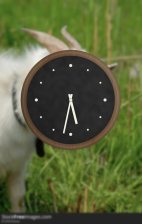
5:32
